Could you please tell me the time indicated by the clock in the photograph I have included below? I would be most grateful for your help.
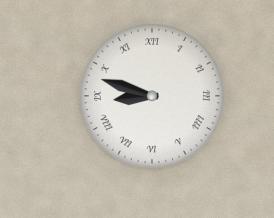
8:48
